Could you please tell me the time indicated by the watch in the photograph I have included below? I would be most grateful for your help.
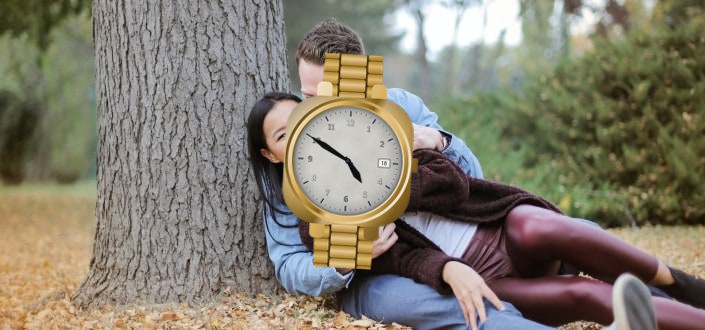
4:50
